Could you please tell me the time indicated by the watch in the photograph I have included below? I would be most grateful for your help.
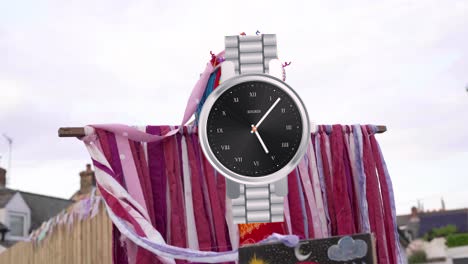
5:07
